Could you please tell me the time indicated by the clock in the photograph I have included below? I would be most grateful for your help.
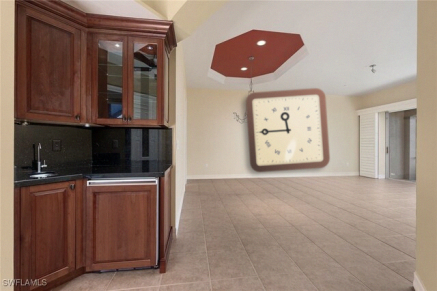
11:45
